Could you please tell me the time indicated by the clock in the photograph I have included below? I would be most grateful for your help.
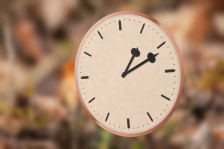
1:11
